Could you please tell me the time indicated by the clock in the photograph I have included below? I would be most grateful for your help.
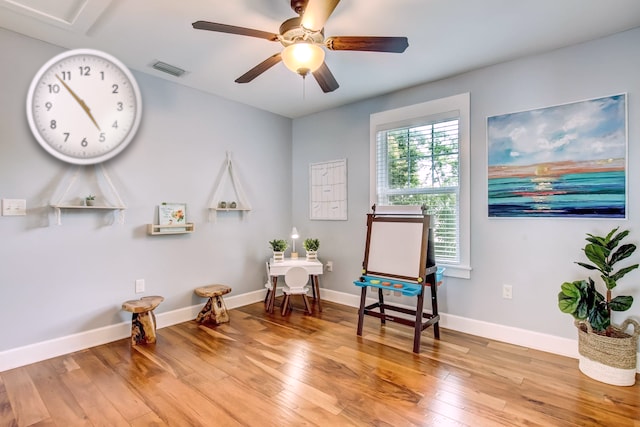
4:53
